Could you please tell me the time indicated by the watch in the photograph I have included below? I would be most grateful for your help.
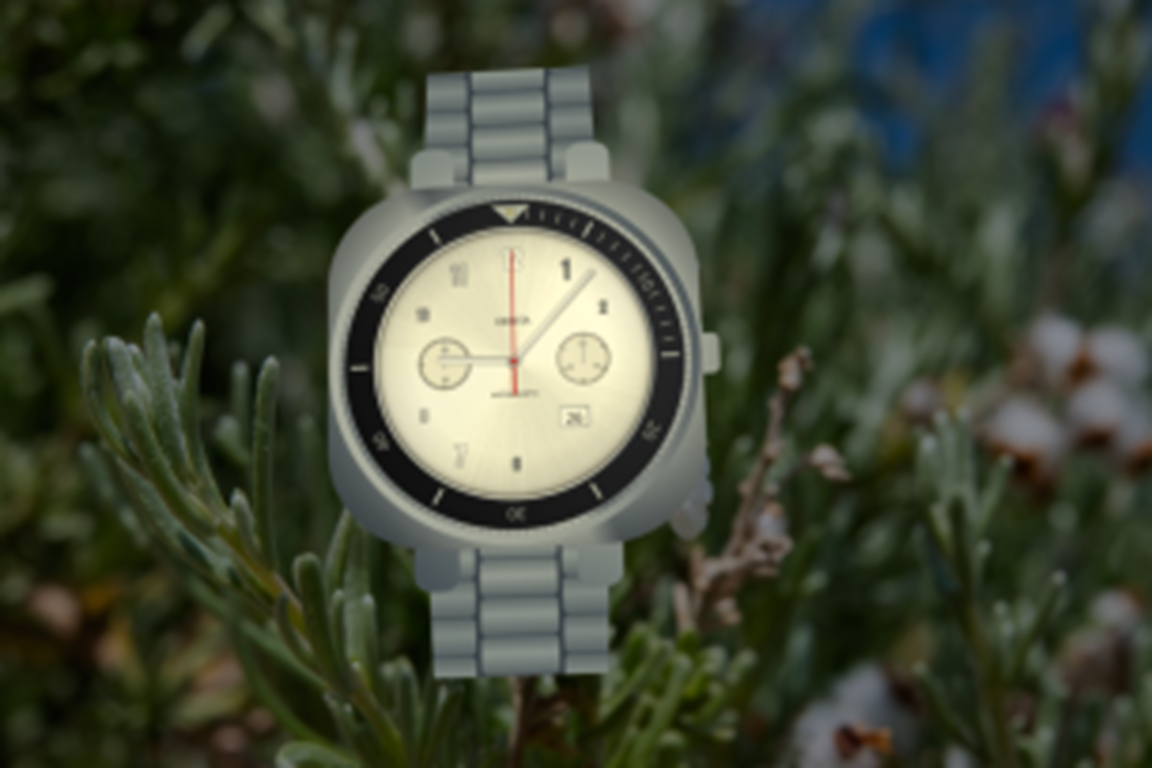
9:07
